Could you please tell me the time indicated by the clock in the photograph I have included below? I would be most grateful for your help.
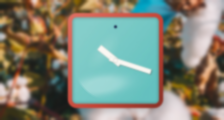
10:18
